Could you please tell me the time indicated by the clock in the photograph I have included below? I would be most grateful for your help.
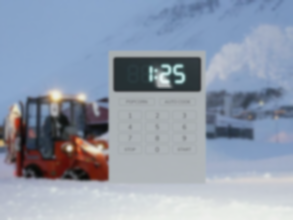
1:25
